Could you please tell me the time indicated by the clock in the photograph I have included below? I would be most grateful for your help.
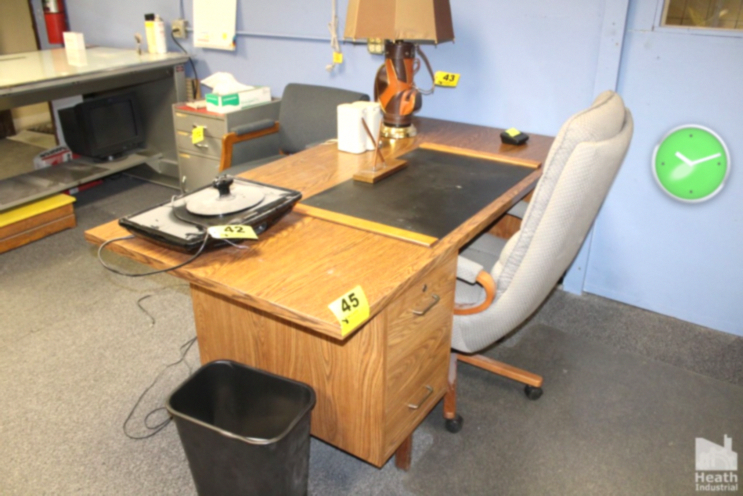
10:12
